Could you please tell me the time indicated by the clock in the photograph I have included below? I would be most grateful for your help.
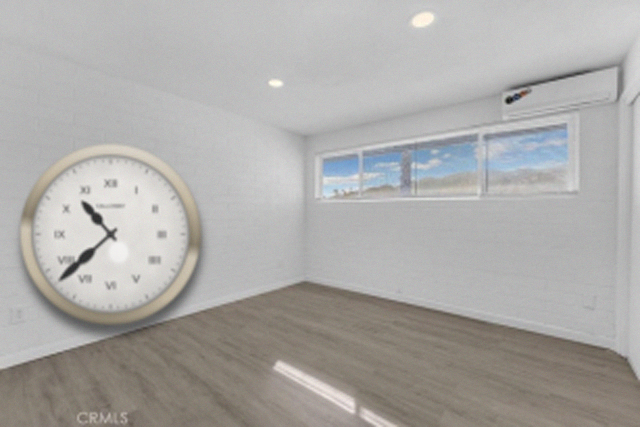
10:38
